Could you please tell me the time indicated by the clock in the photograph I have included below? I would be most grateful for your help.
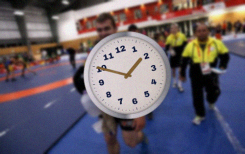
1:50
